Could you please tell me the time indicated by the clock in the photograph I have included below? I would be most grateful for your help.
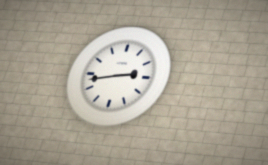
2:43
